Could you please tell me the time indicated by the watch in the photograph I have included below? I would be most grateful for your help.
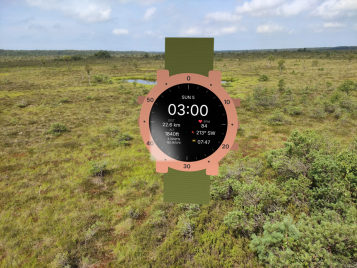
3:00
